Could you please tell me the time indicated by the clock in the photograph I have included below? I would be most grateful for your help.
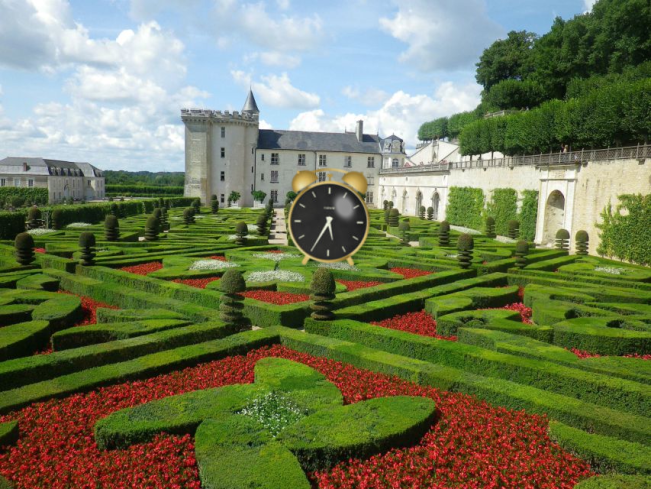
5:35
